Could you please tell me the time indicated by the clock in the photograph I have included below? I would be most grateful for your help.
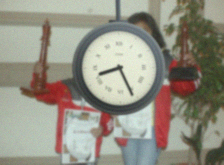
8:26
